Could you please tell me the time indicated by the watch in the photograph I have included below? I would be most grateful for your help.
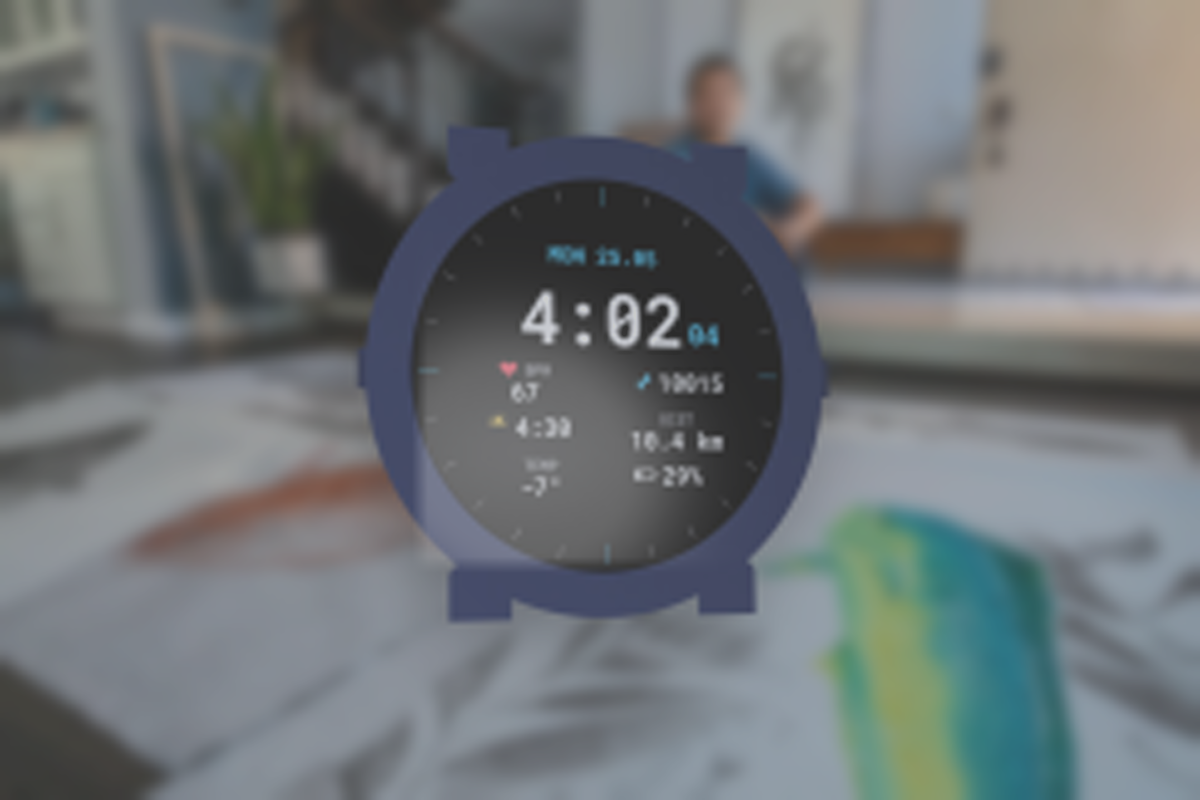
4:02
